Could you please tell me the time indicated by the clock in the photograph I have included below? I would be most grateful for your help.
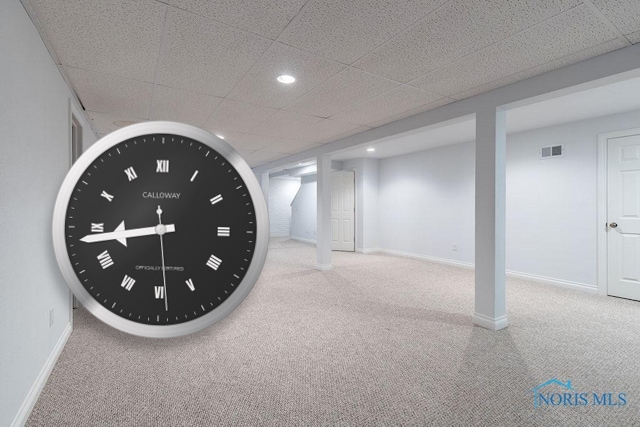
8:43:29
